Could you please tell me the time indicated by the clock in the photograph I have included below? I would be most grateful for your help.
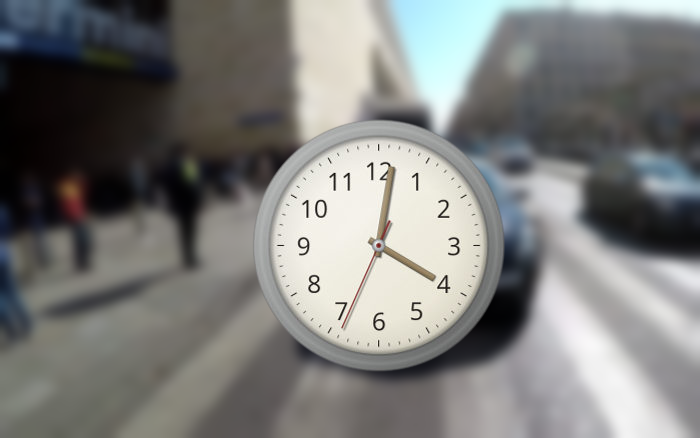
4:01:34
